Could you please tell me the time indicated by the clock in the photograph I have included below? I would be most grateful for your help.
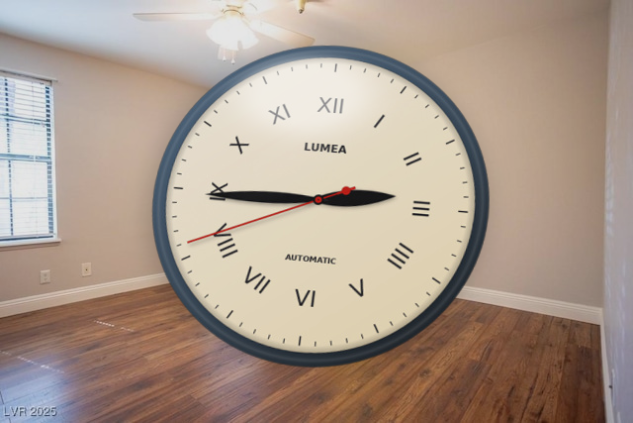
2:44:41
